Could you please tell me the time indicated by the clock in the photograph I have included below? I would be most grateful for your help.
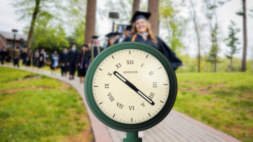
10:22
